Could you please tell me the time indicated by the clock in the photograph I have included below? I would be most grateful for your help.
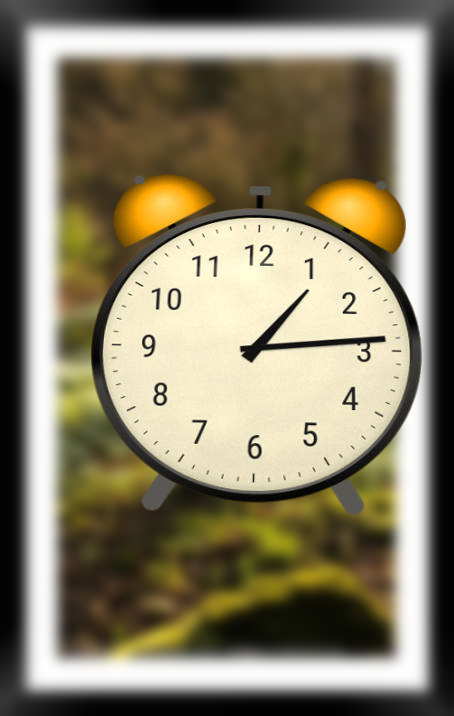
1:14
